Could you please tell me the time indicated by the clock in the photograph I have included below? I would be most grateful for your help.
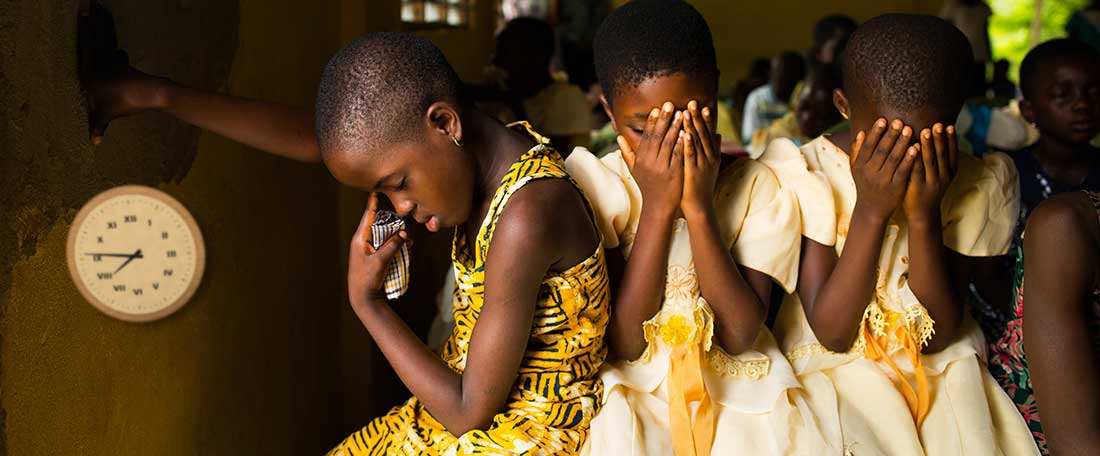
7:46
